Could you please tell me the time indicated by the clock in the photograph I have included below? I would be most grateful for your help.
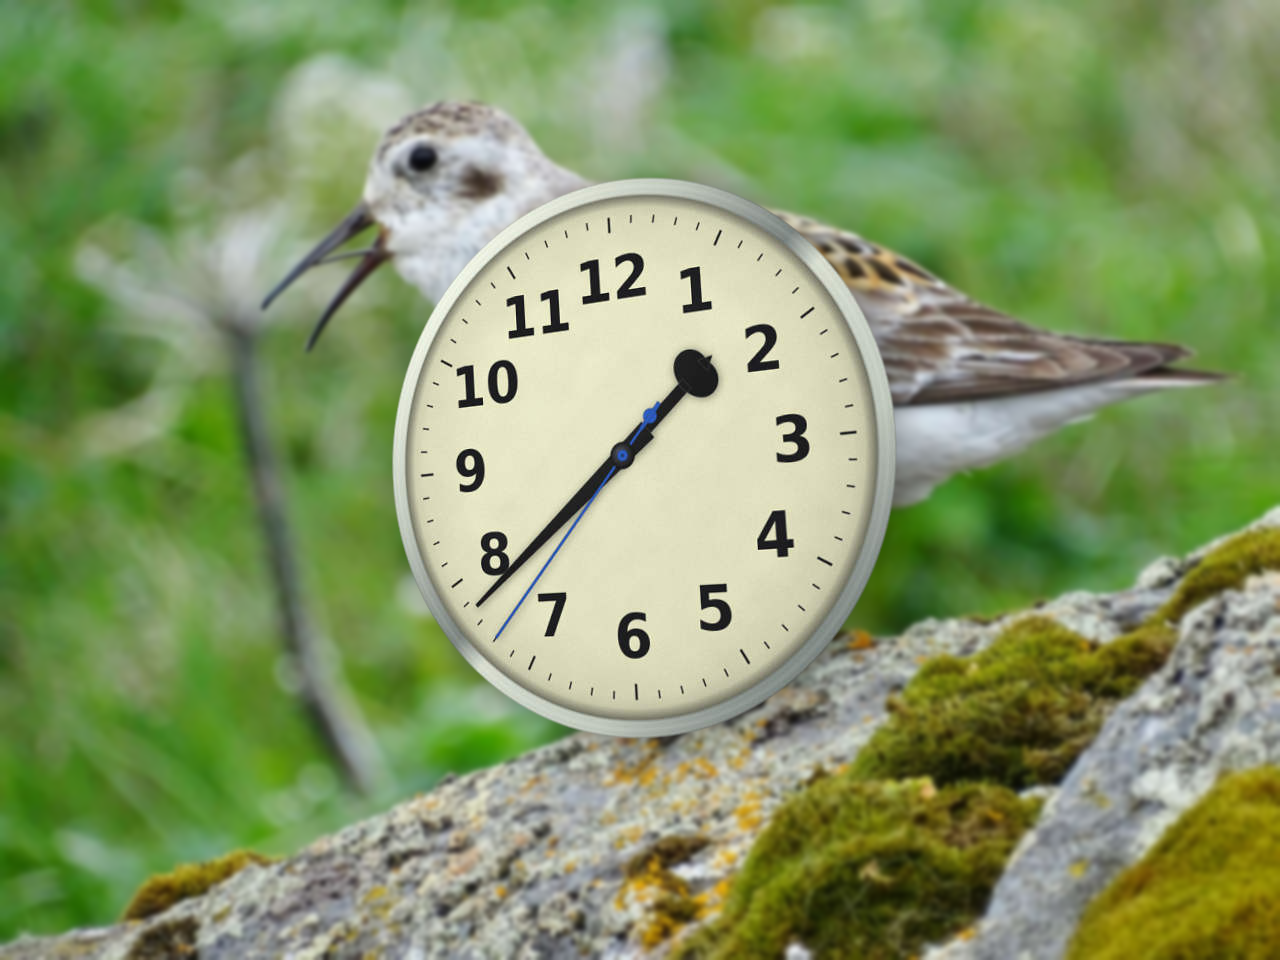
1:38:37
